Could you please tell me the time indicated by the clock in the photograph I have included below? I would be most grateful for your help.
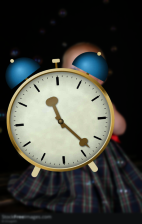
11:23
